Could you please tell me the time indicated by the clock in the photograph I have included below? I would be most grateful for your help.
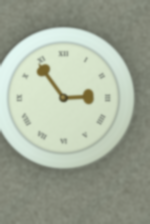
2:54
